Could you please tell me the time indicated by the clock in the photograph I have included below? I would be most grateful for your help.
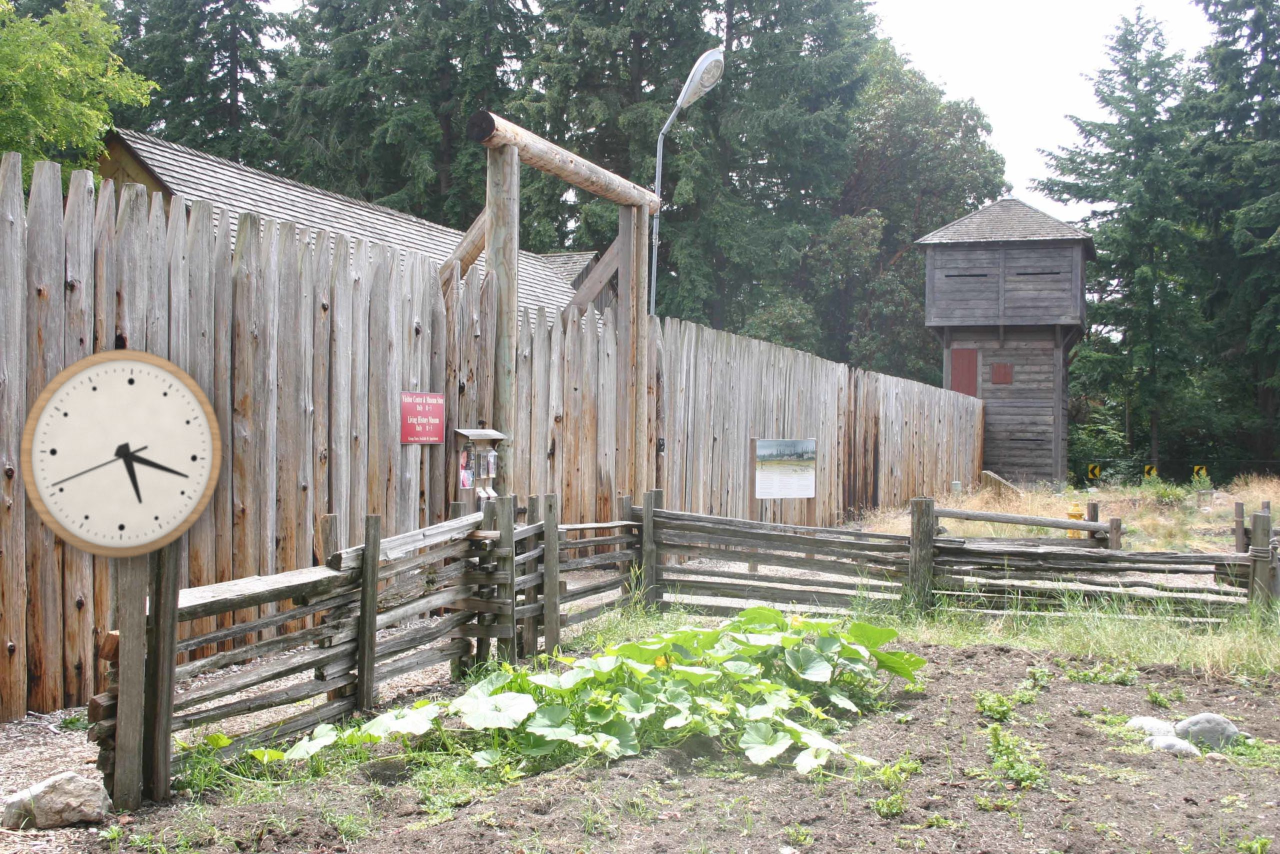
5:17:41
